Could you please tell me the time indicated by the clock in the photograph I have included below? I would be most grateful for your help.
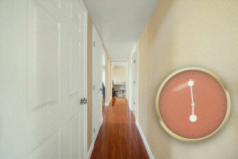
5:59
